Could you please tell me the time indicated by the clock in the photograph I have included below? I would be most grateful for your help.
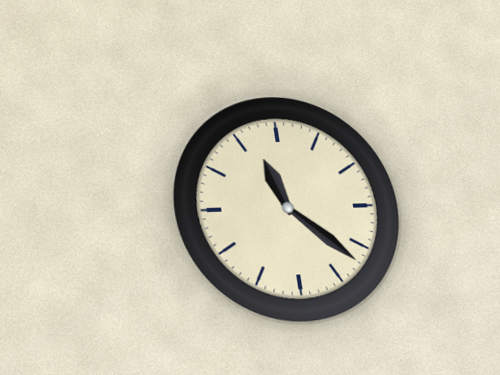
11:22
